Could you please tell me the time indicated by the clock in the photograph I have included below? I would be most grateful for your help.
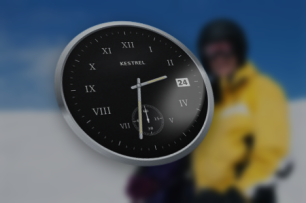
2:32
